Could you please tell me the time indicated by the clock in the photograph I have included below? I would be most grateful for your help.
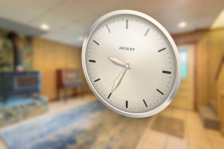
9:35
